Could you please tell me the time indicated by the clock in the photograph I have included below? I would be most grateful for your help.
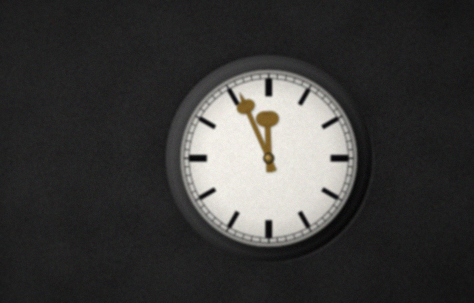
11:56
